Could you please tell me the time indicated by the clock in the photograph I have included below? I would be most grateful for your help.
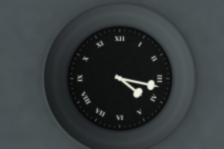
4:17
